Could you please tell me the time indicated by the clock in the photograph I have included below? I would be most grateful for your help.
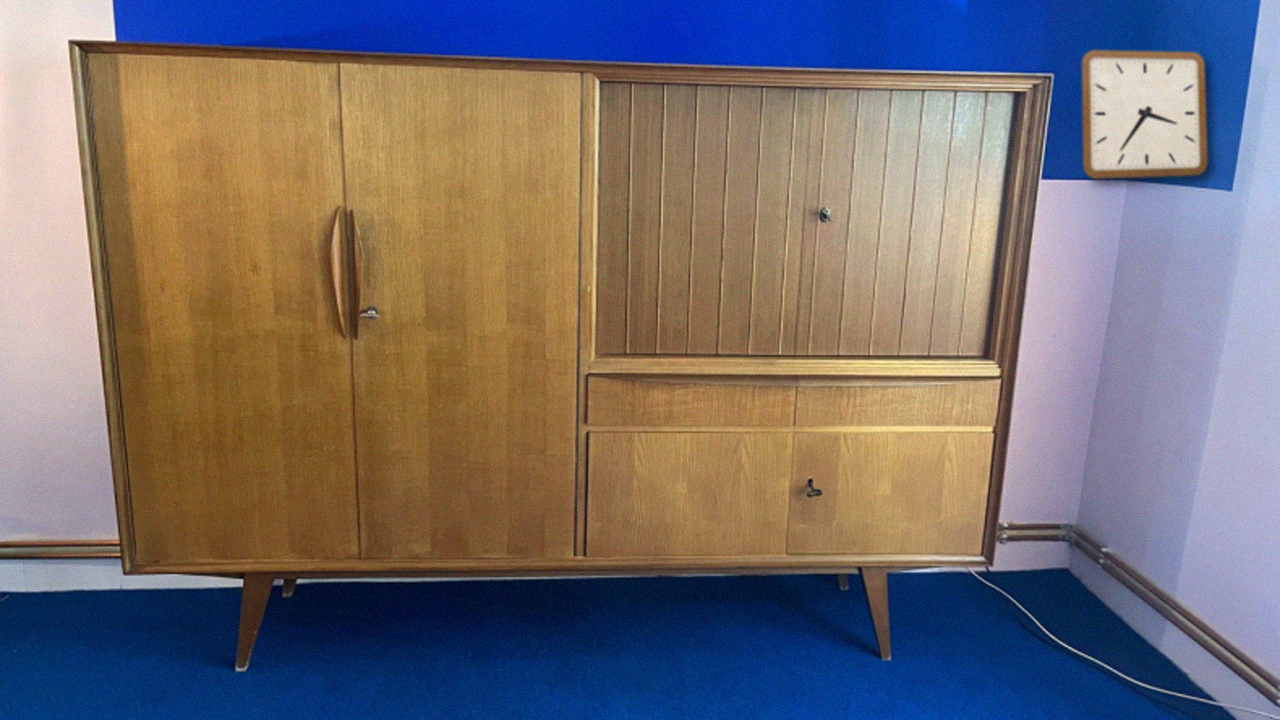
3:36
